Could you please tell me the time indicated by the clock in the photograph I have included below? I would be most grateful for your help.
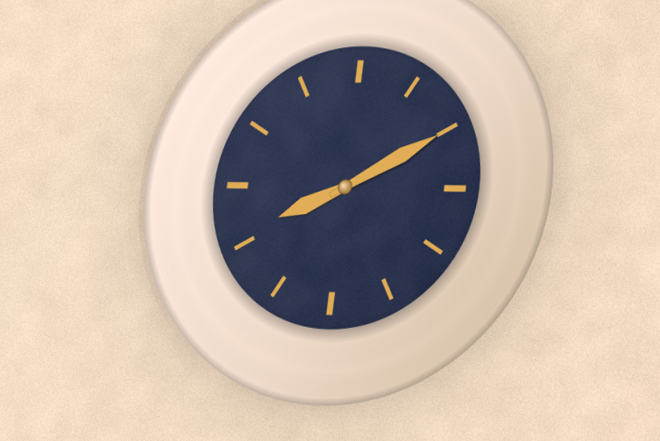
8:10
